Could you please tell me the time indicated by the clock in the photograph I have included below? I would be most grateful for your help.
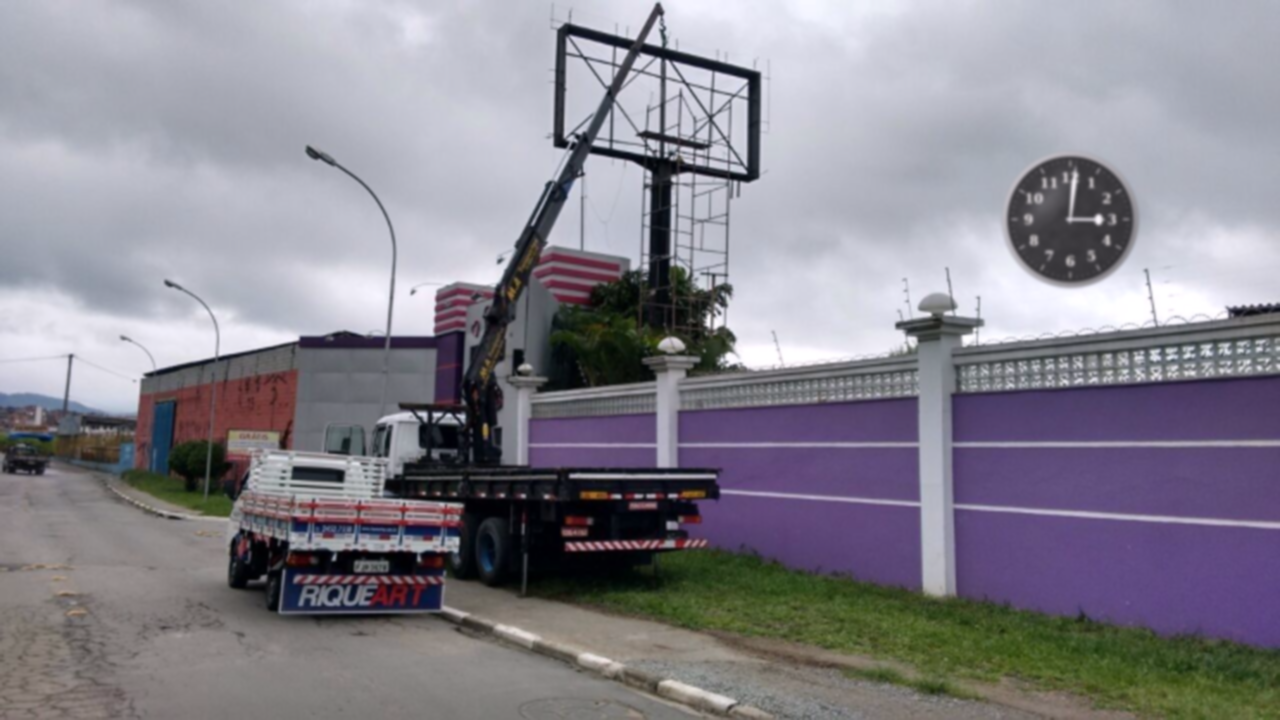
3:01
